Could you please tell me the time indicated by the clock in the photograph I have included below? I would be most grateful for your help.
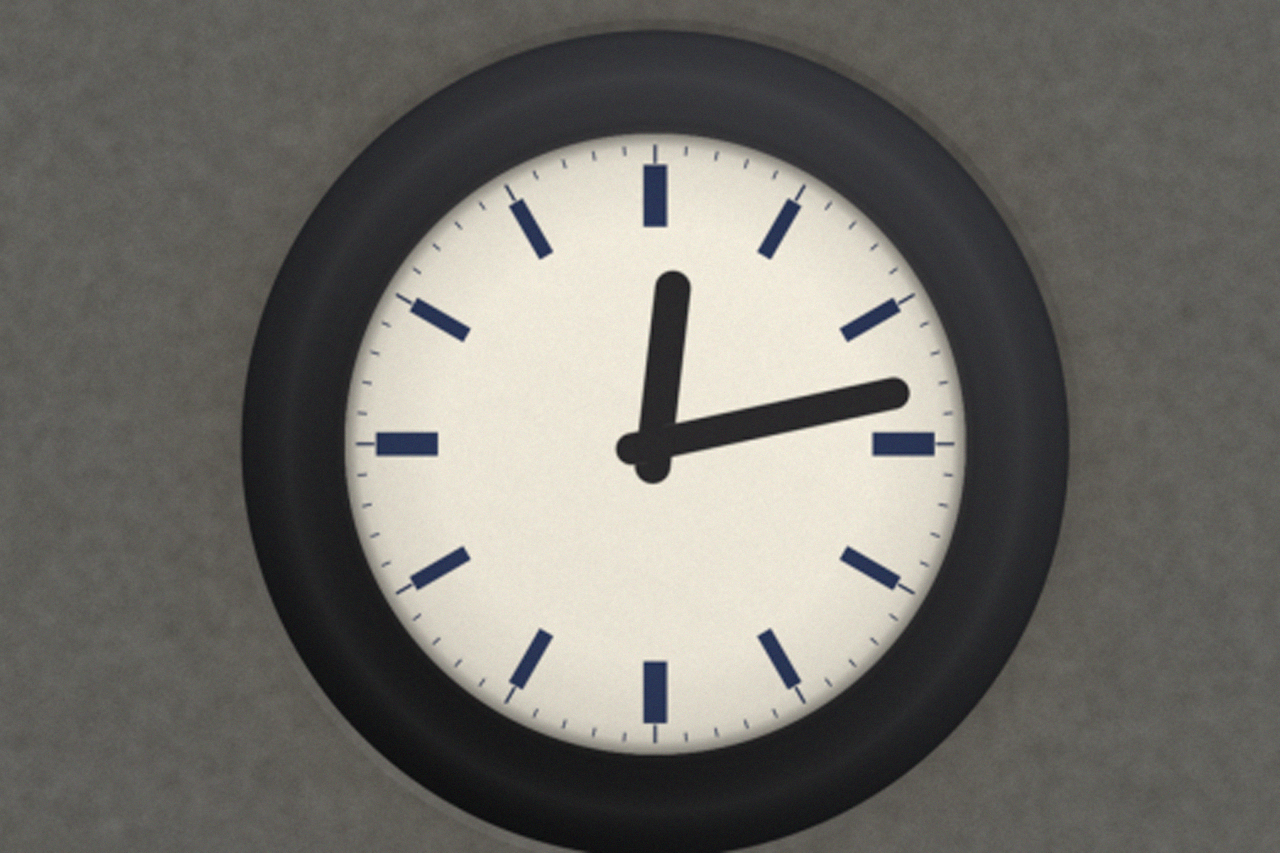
12:13
